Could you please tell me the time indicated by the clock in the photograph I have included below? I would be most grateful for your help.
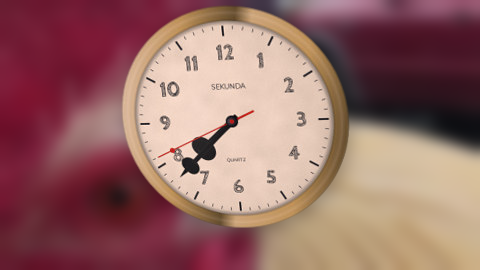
7:37:41
